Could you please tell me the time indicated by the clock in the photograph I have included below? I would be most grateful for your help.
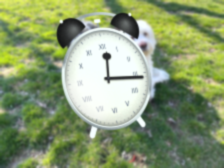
12:16
